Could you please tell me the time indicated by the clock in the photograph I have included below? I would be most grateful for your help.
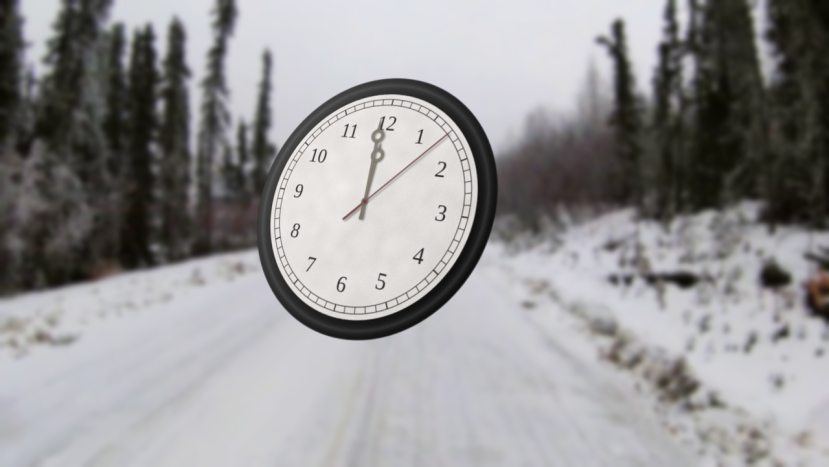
11:59:07
